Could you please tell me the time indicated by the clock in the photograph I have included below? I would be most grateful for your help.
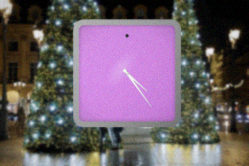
4:24
